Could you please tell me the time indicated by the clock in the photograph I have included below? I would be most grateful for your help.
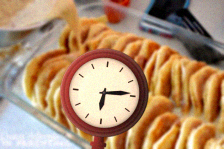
6:14
